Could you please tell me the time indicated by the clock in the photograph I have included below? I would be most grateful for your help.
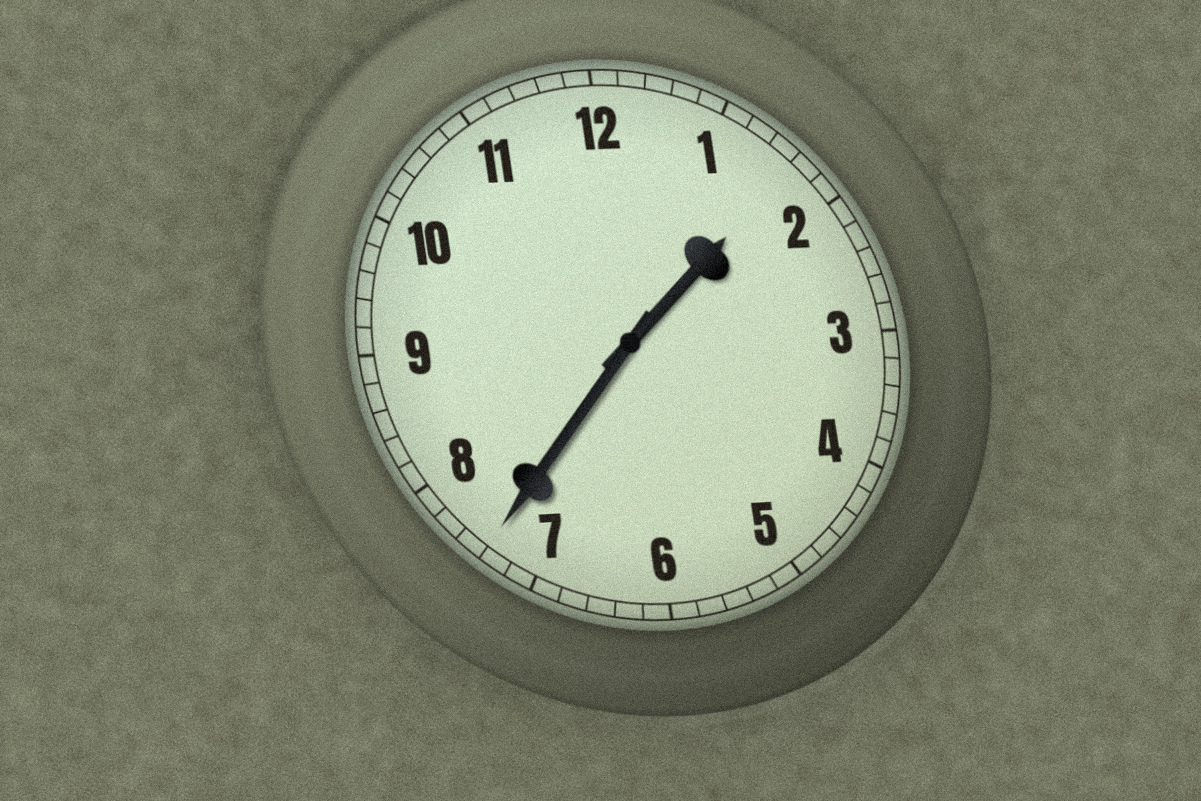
1:37
